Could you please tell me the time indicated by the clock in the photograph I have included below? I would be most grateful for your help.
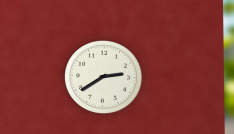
2:39
